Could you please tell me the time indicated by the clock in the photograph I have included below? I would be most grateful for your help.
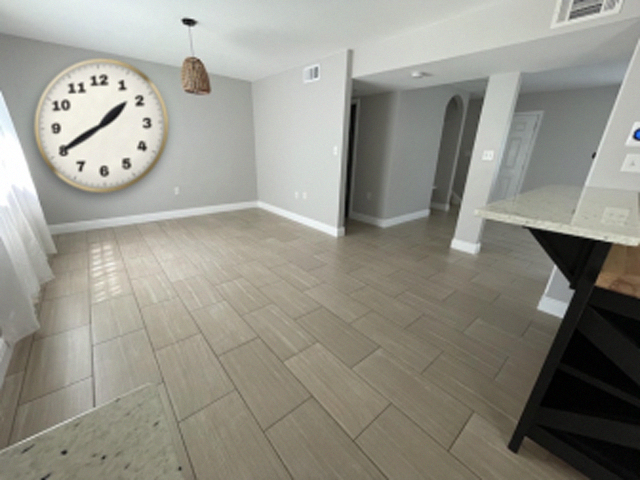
1:40
